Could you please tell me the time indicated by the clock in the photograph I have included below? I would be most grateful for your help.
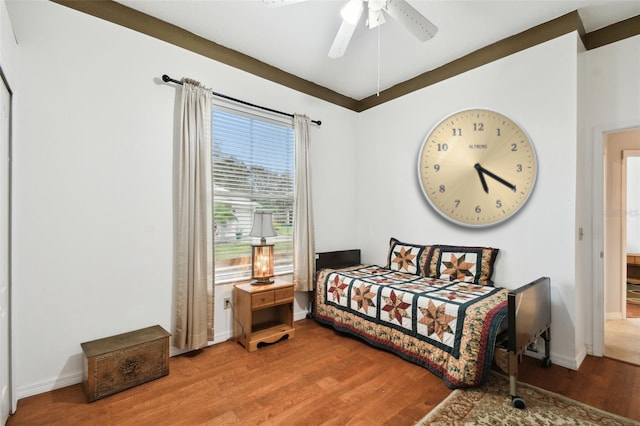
5:20
